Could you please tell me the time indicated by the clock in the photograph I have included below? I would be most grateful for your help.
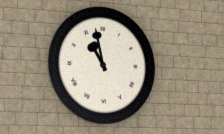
10:58
